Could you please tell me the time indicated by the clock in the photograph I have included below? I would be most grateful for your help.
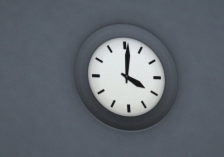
4:01
